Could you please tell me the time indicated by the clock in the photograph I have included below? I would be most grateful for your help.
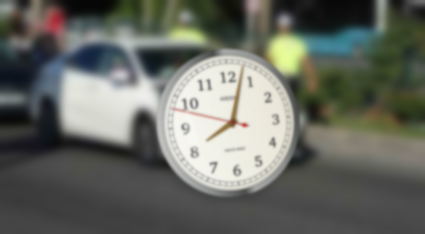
8:02:48
